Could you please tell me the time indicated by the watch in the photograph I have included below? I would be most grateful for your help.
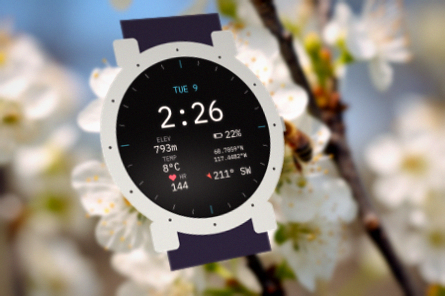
2:26
